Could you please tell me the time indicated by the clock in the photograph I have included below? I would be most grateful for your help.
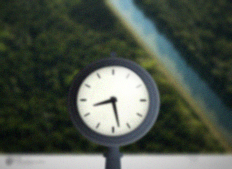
8:28
